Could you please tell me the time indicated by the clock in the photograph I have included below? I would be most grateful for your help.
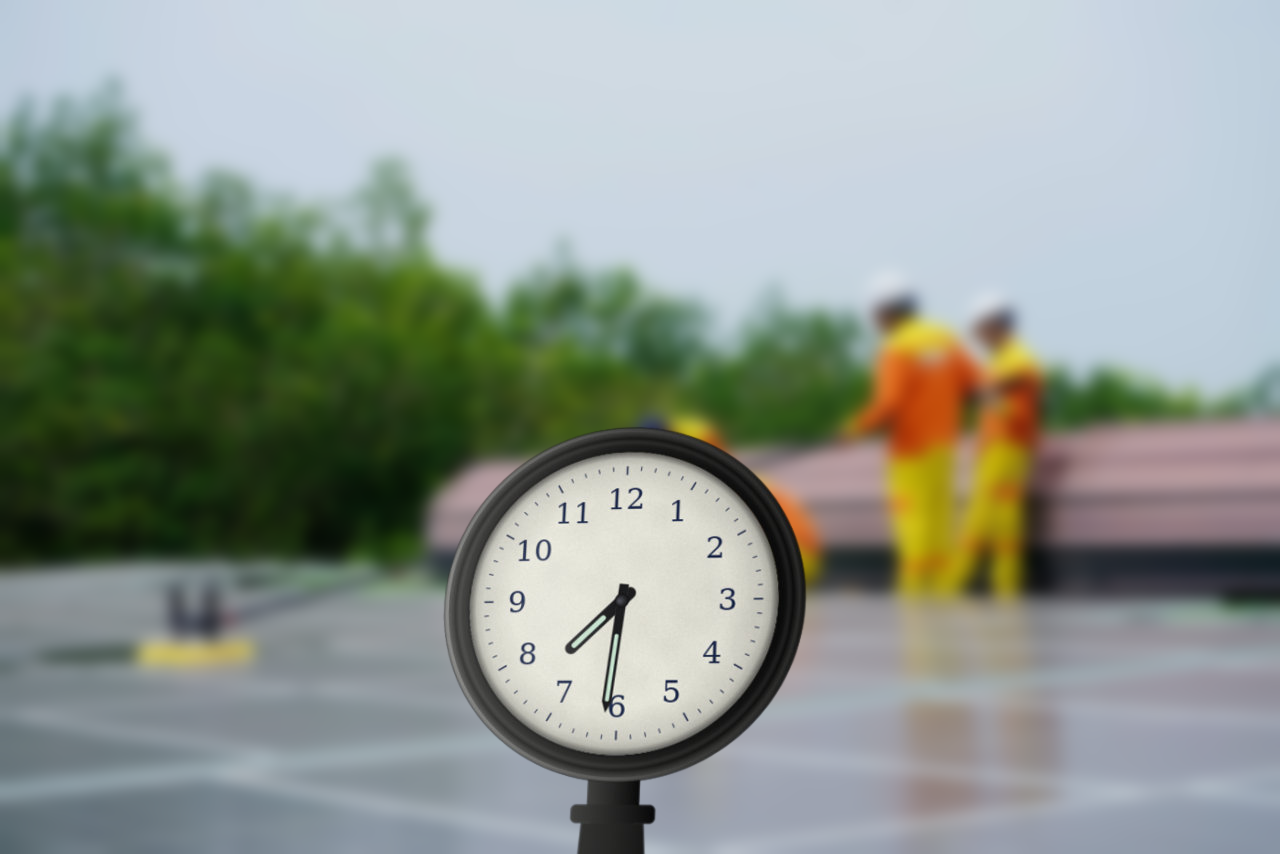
7:31
